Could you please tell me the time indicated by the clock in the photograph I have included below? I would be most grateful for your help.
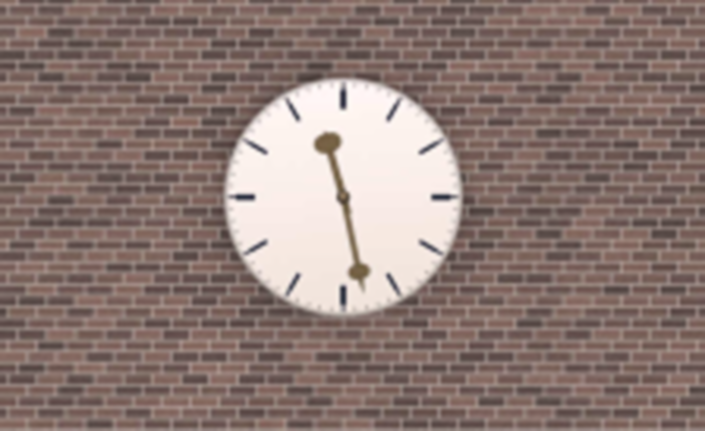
11:28
